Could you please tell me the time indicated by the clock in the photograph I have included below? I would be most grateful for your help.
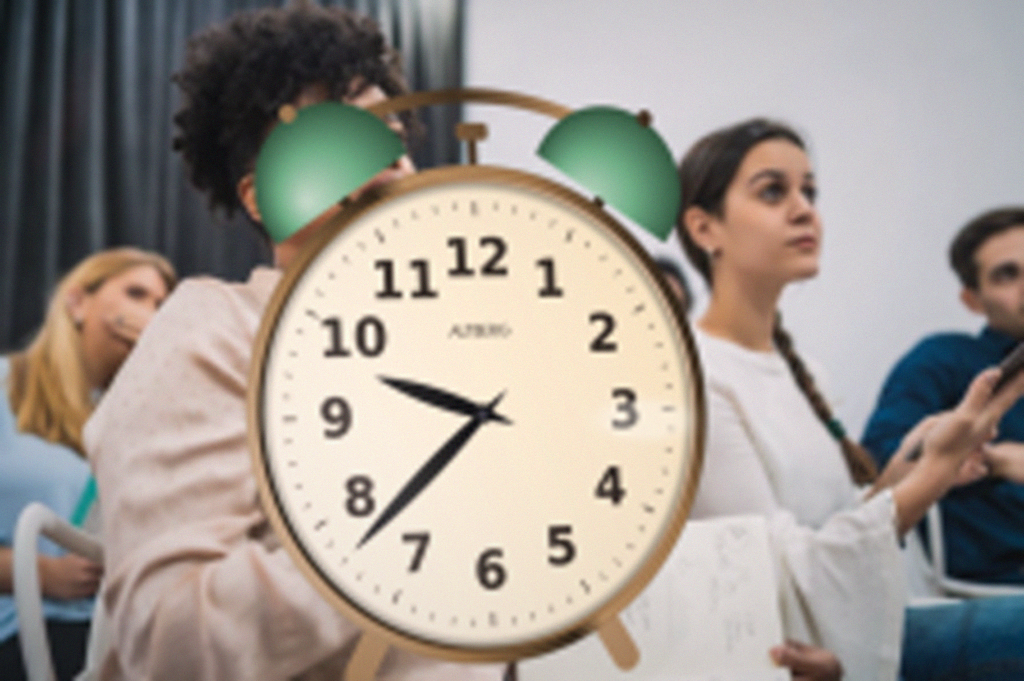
9:38
